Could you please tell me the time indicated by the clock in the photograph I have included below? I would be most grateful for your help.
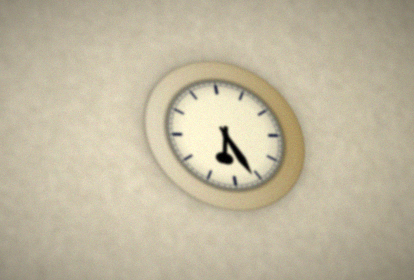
6:26
